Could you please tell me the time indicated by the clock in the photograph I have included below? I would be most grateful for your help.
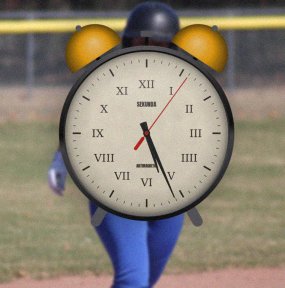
5:26:06
